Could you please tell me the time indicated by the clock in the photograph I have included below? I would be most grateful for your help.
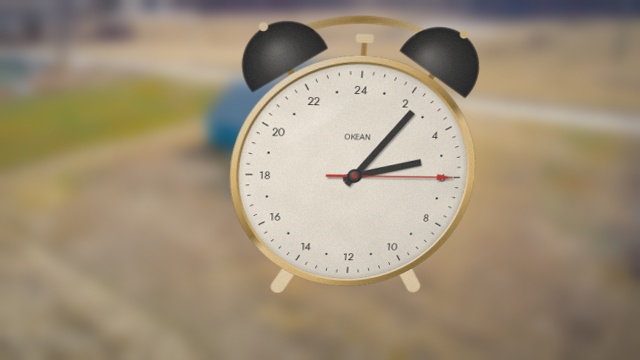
5:06:15
